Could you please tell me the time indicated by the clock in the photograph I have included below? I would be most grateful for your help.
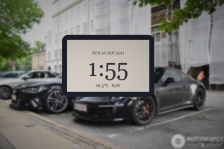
1:55
